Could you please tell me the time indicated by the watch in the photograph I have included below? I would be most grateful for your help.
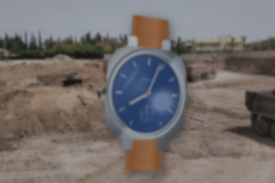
8:04
